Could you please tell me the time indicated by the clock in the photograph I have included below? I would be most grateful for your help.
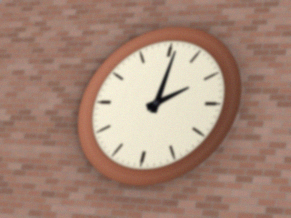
2:01
